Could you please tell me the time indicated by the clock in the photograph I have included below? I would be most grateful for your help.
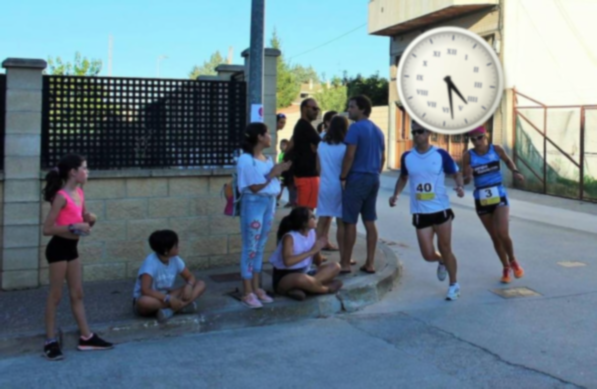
4:28
